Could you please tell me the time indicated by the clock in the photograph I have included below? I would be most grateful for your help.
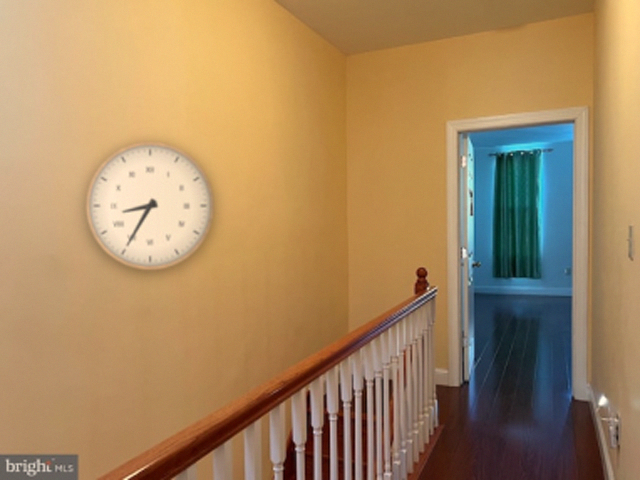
8:35
